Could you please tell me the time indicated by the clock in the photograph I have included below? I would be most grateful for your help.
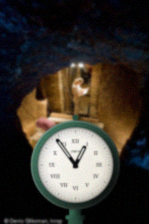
12:54
